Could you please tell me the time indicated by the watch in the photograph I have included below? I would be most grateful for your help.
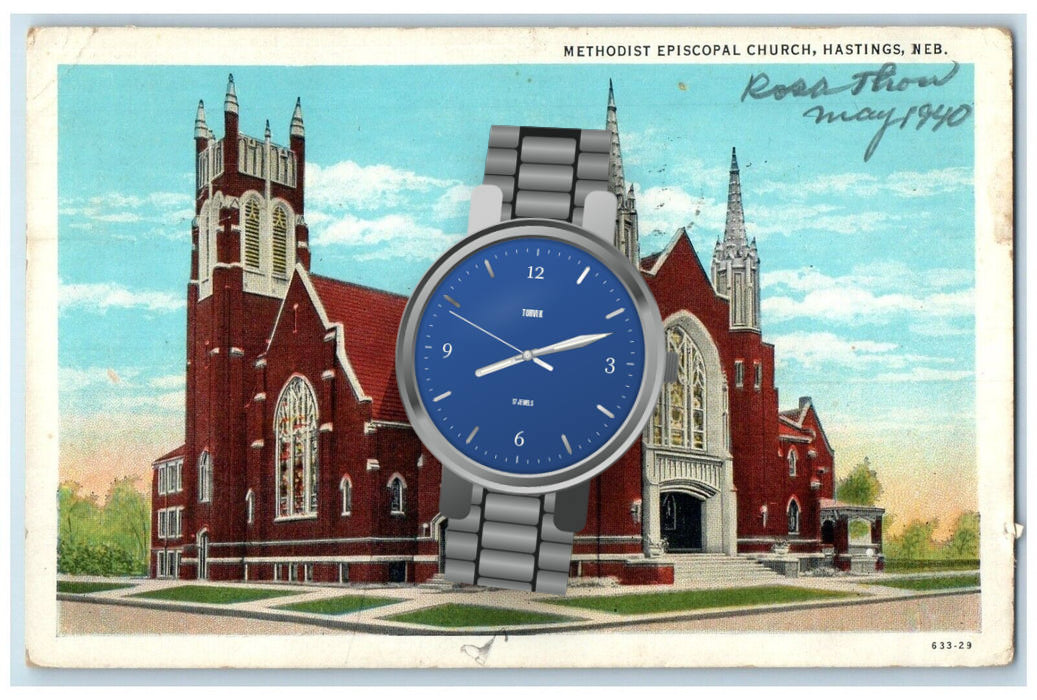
8:11:49
